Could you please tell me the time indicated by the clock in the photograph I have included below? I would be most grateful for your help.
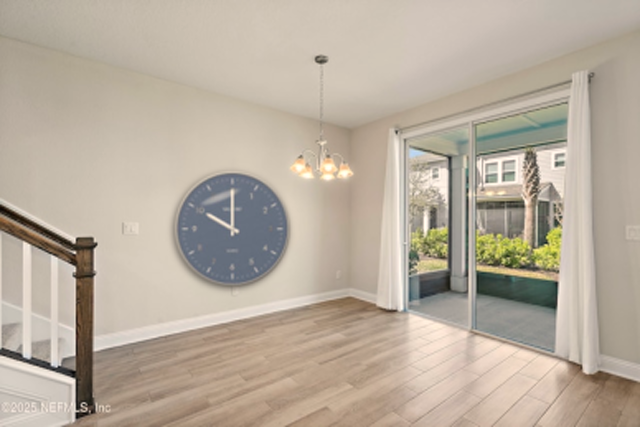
10:00
